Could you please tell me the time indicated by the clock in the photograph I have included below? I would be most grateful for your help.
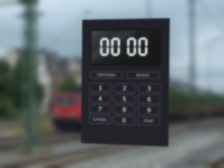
0:00
